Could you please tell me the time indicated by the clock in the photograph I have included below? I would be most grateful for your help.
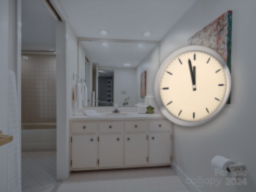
11:58
